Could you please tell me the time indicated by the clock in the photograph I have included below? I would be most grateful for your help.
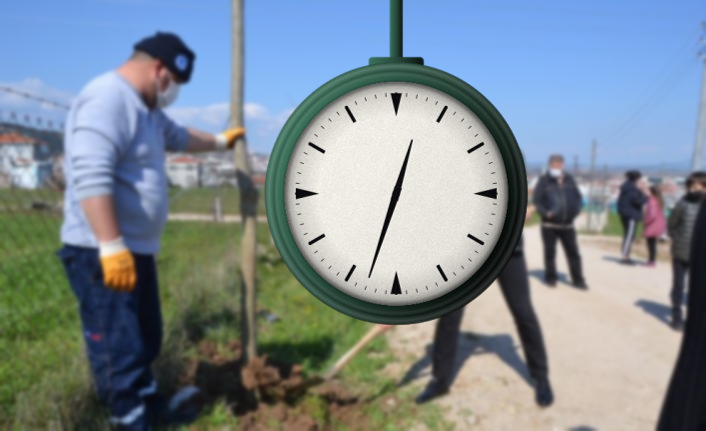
12:33
